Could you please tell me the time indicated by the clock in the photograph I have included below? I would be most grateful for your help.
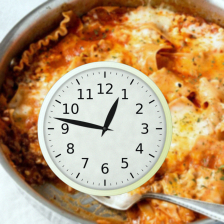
12:47
